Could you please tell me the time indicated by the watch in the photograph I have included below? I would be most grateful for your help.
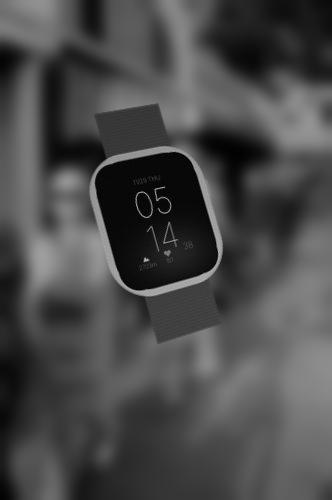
5:14:38
